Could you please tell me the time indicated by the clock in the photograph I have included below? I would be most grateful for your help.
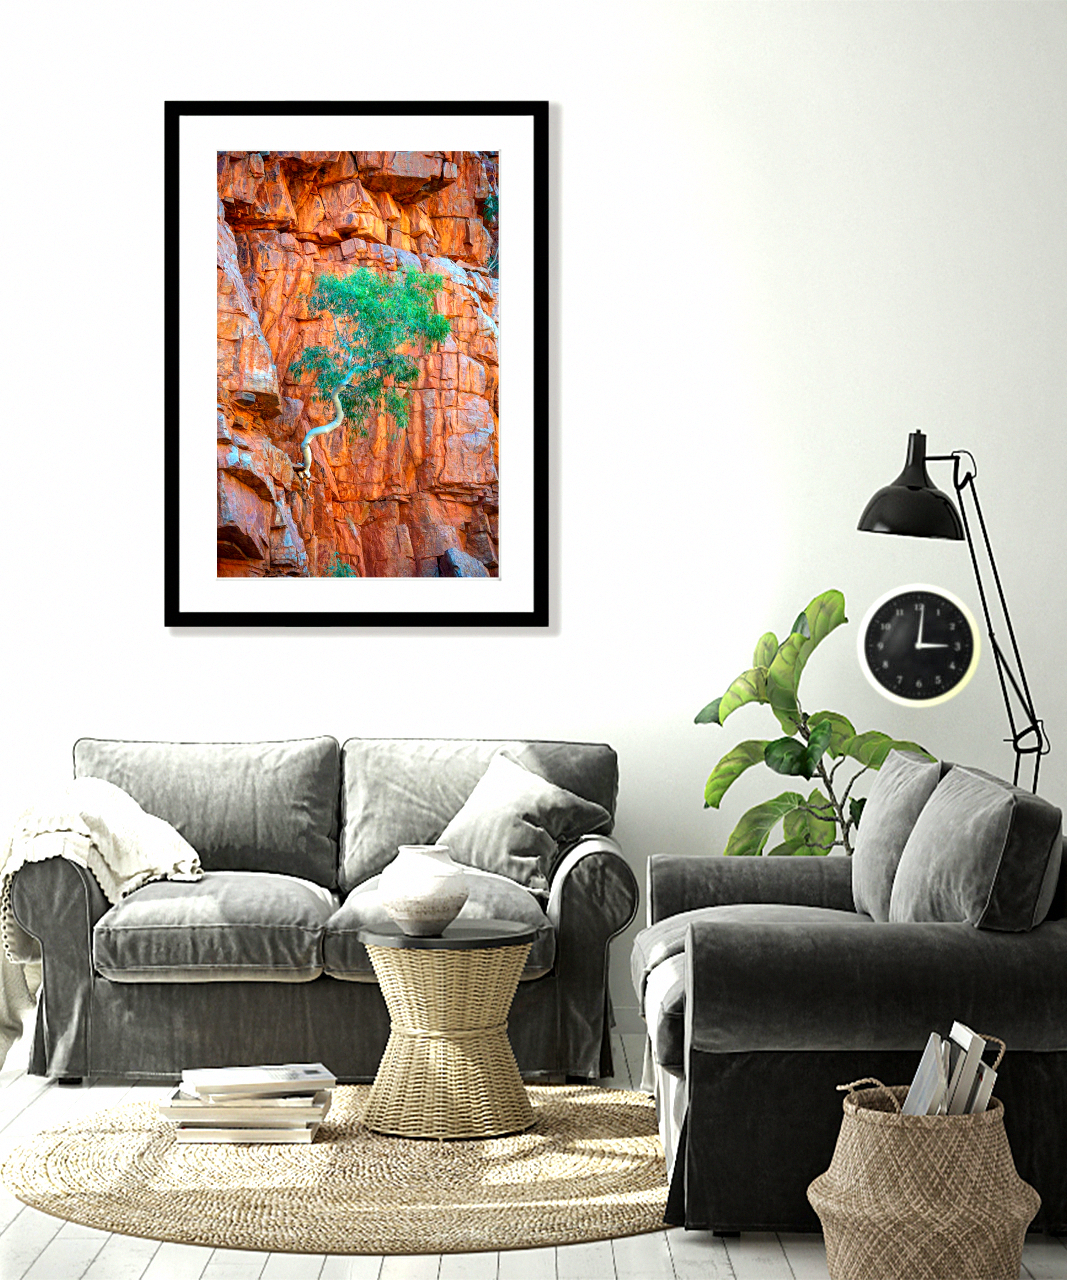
3:01
